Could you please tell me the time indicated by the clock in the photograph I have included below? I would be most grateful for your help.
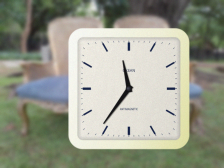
11:36
